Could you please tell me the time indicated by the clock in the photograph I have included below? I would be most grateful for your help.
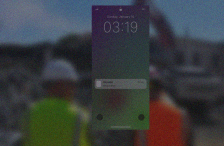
3:19
